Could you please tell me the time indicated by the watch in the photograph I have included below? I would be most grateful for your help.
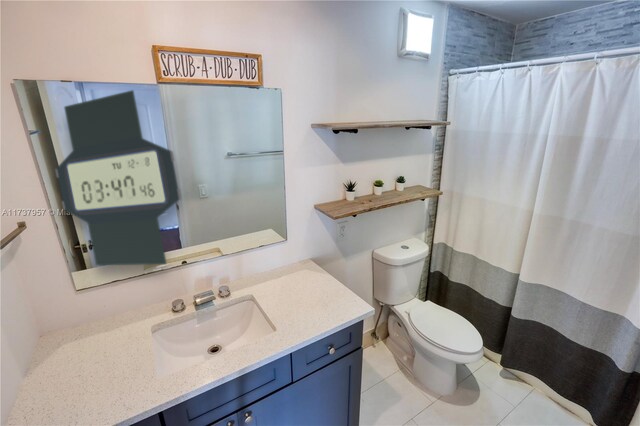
3:47:46
